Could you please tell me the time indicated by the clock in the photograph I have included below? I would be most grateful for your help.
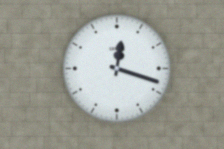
12:18
